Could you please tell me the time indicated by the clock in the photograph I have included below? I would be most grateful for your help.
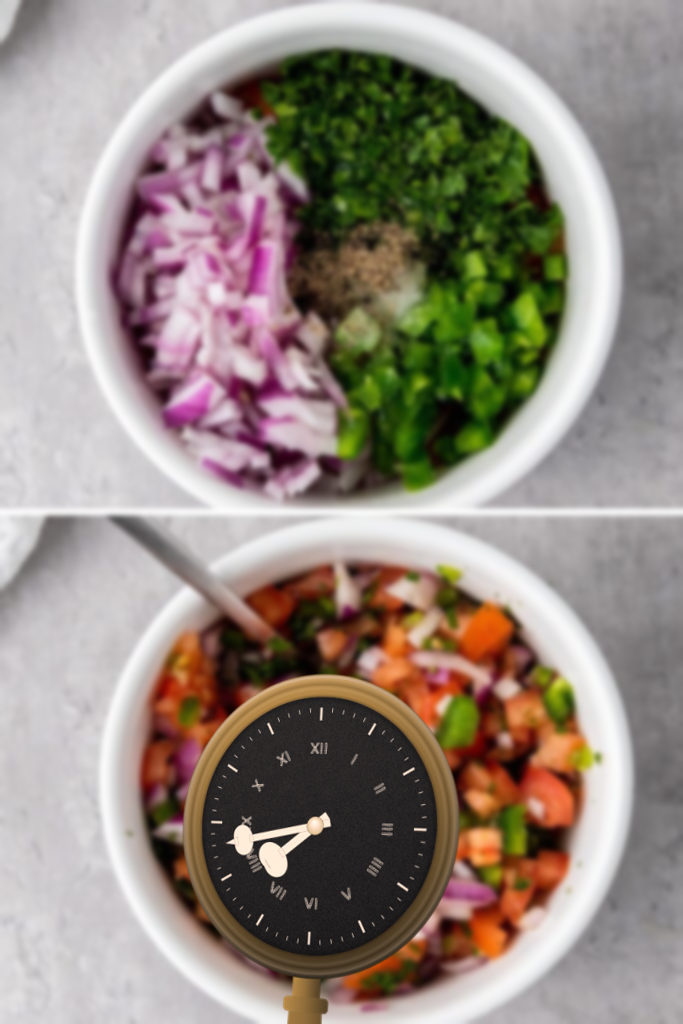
7:43
